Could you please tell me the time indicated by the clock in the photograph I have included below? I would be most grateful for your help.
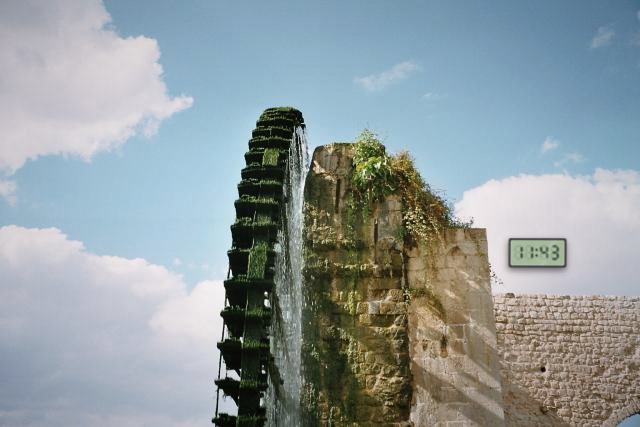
11:43
